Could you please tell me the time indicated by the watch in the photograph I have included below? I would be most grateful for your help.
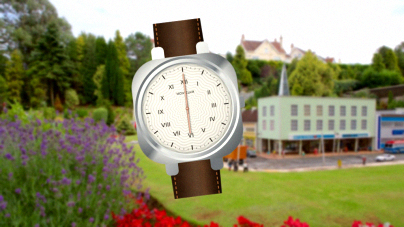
6:00
